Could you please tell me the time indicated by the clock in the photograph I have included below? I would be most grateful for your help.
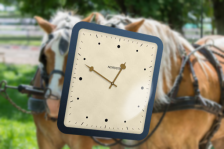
12:49
